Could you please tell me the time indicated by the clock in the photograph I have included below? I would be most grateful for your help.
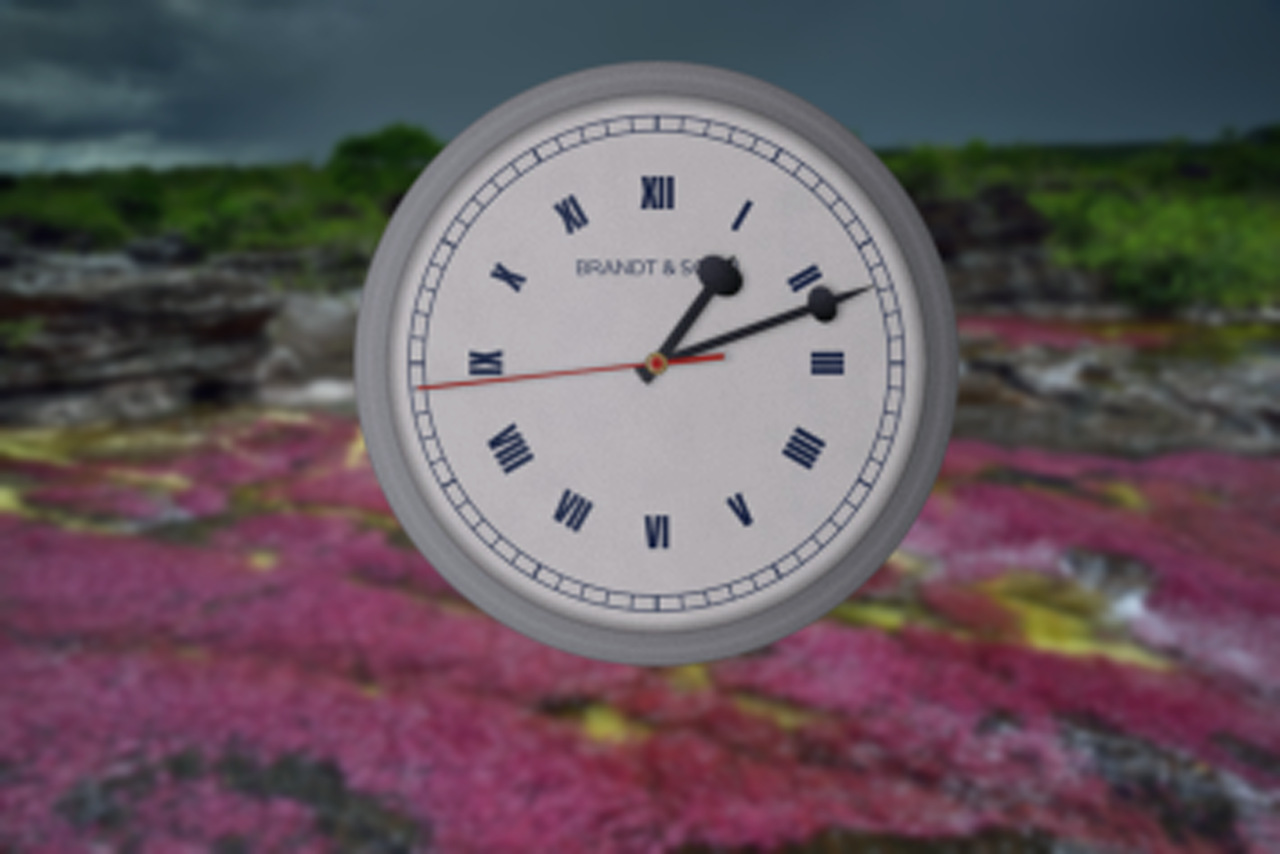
1:11:44
